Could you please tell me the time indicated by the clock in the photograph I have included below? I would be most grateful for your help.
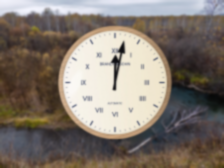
12:02
